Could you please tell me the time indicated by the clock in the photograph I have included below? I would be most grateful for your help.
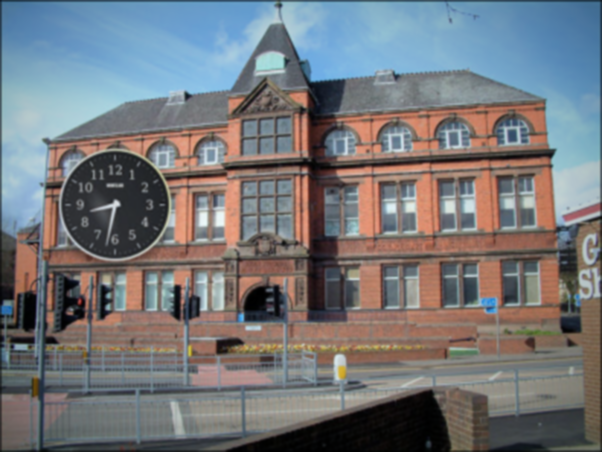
8:32
